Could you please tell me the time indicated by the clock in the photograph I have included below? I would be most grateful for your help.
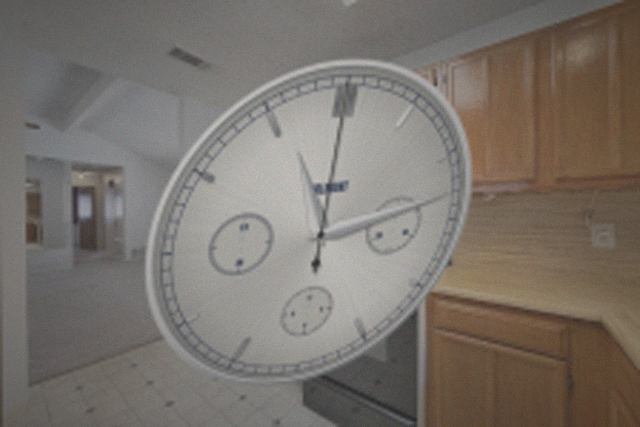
11:13
